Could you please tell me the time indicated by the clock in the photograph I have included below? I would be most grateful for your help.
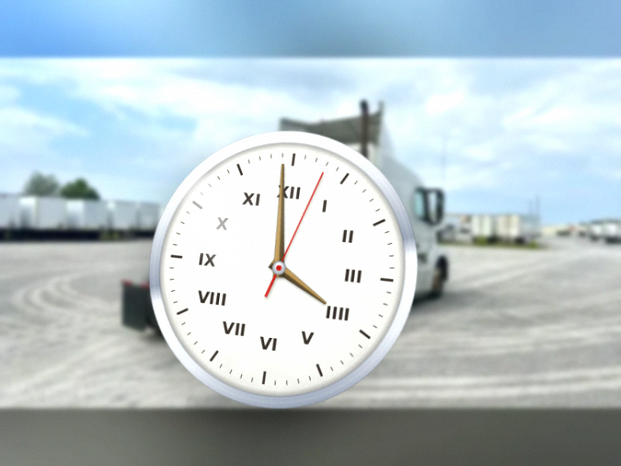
3:59:03
